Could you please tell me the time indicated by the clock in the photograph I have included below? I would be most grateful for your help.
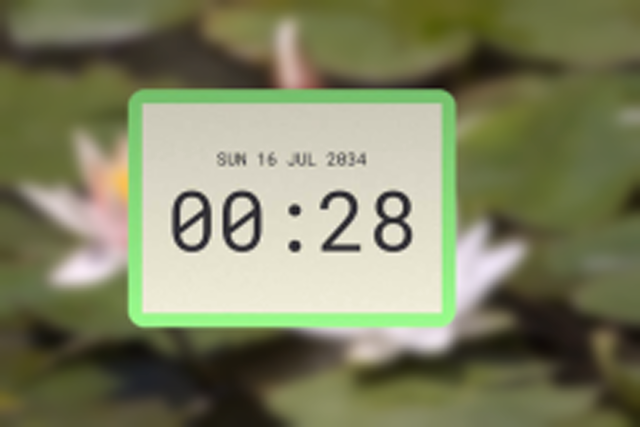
0:28
